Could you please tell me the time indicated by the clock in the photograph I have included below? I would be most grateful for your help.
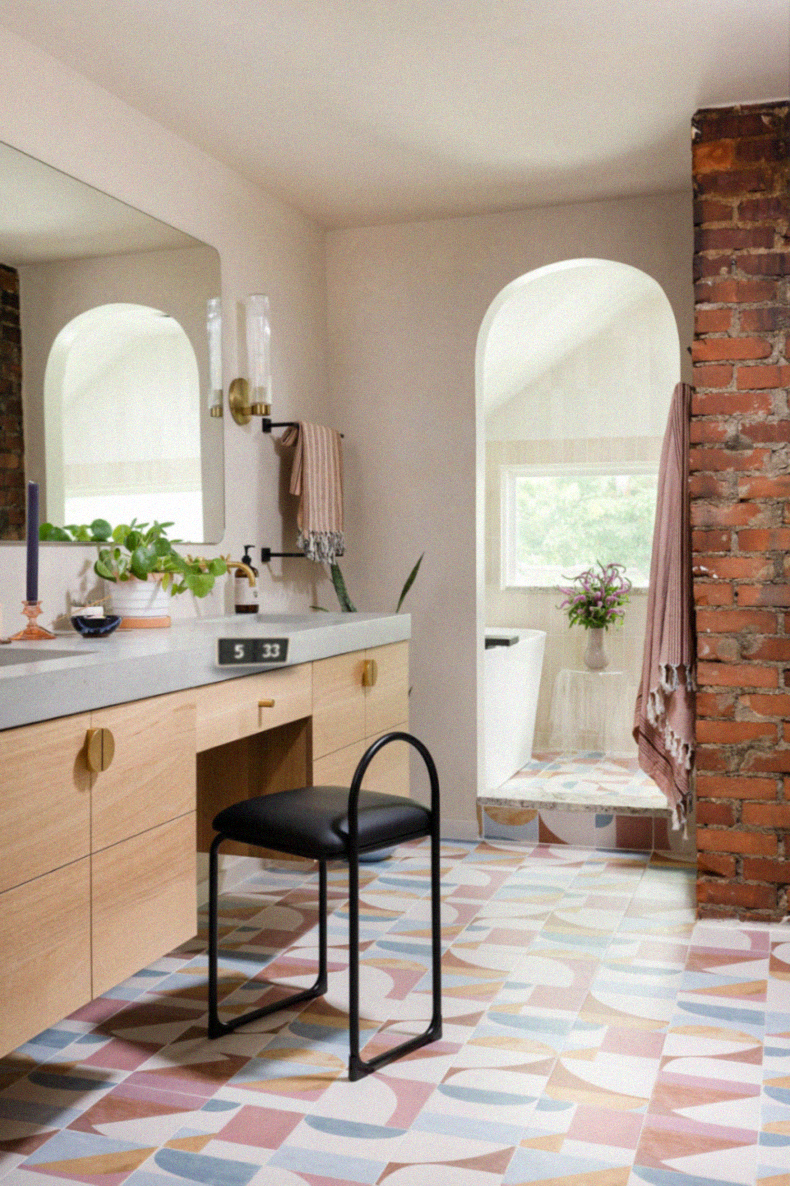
5:33
